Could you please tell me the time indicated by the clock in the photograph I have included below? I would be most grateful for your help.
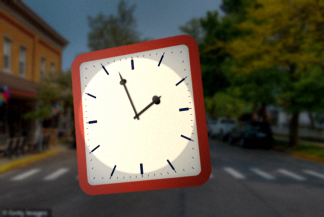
1:57
